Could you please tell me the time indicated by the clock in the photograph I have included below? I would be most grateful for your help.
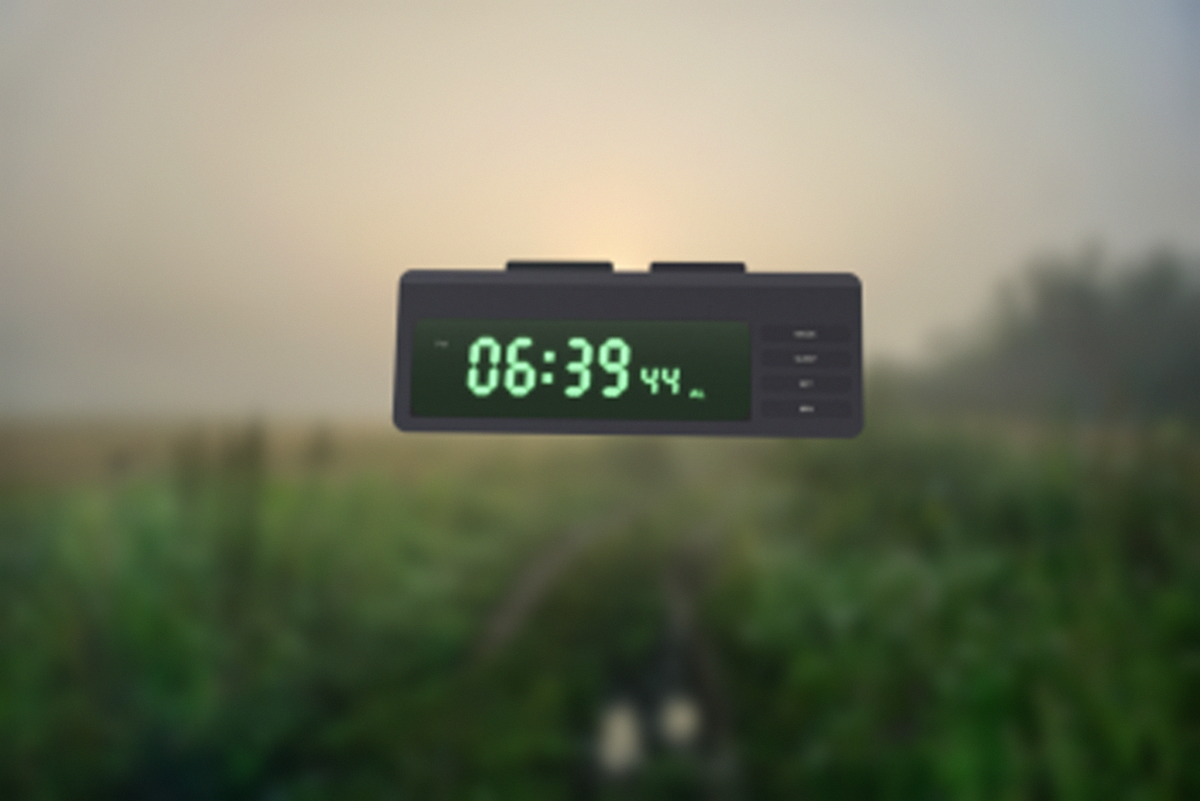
6:39:44
